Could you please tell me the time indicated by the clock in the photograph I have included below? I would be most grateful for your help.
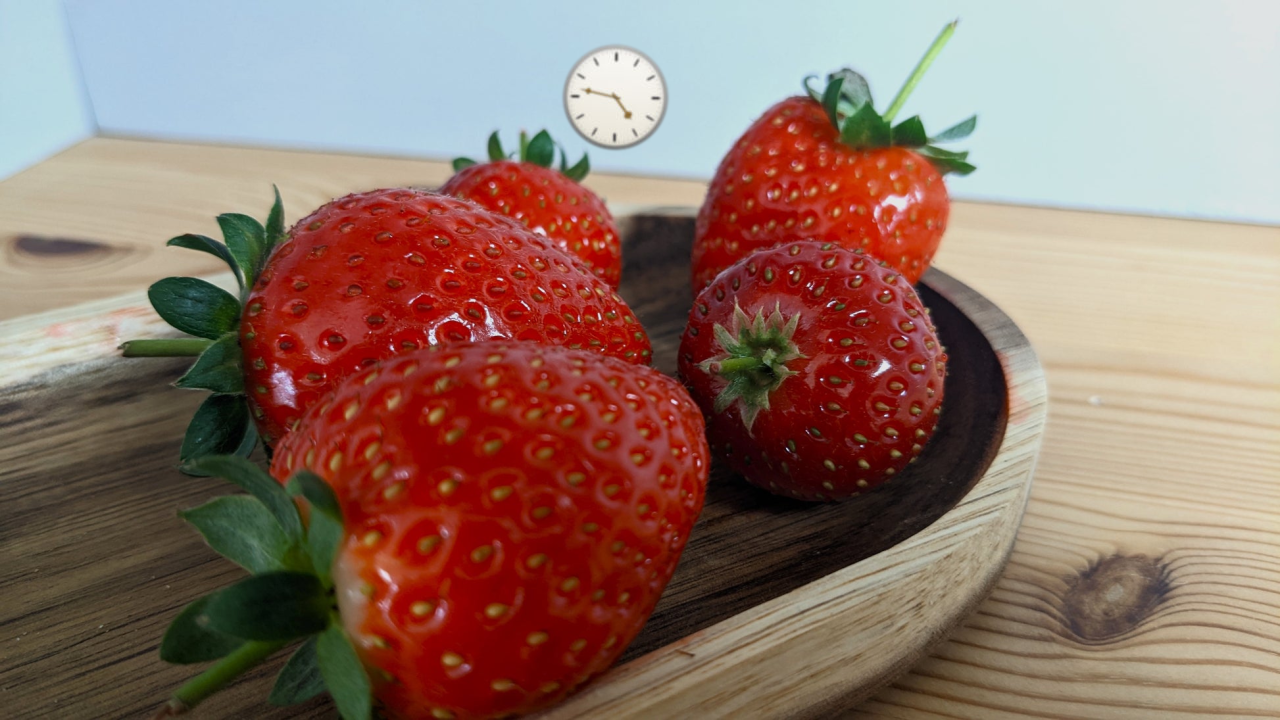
4:47
